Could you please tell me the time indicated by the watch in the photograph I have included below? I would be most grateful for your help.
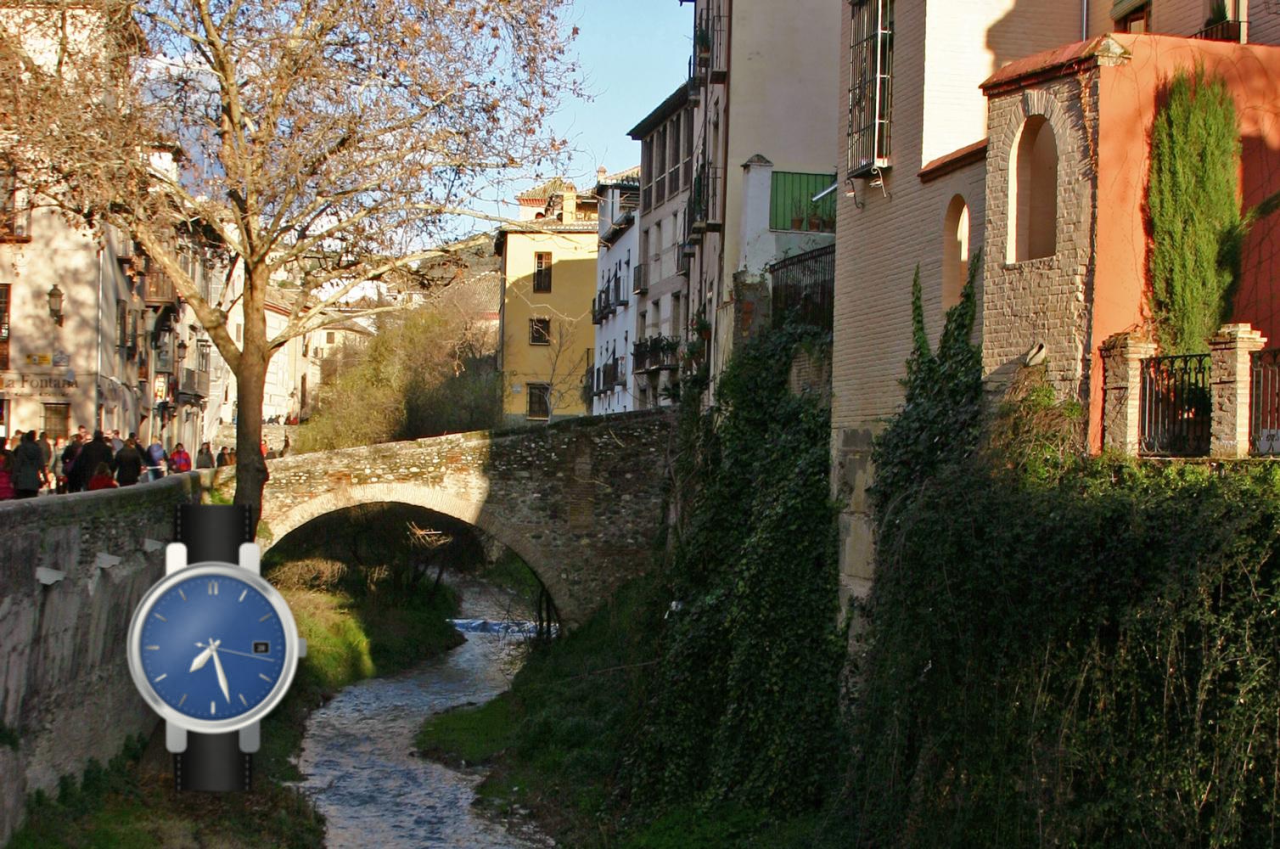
7:27:17
